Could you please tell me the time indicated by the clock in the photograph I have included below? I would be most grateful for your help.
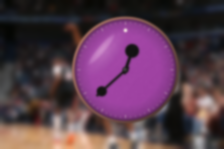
12:38
